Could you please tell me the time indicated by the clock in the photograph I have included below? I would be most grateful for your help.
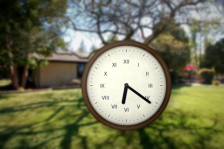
6:21
